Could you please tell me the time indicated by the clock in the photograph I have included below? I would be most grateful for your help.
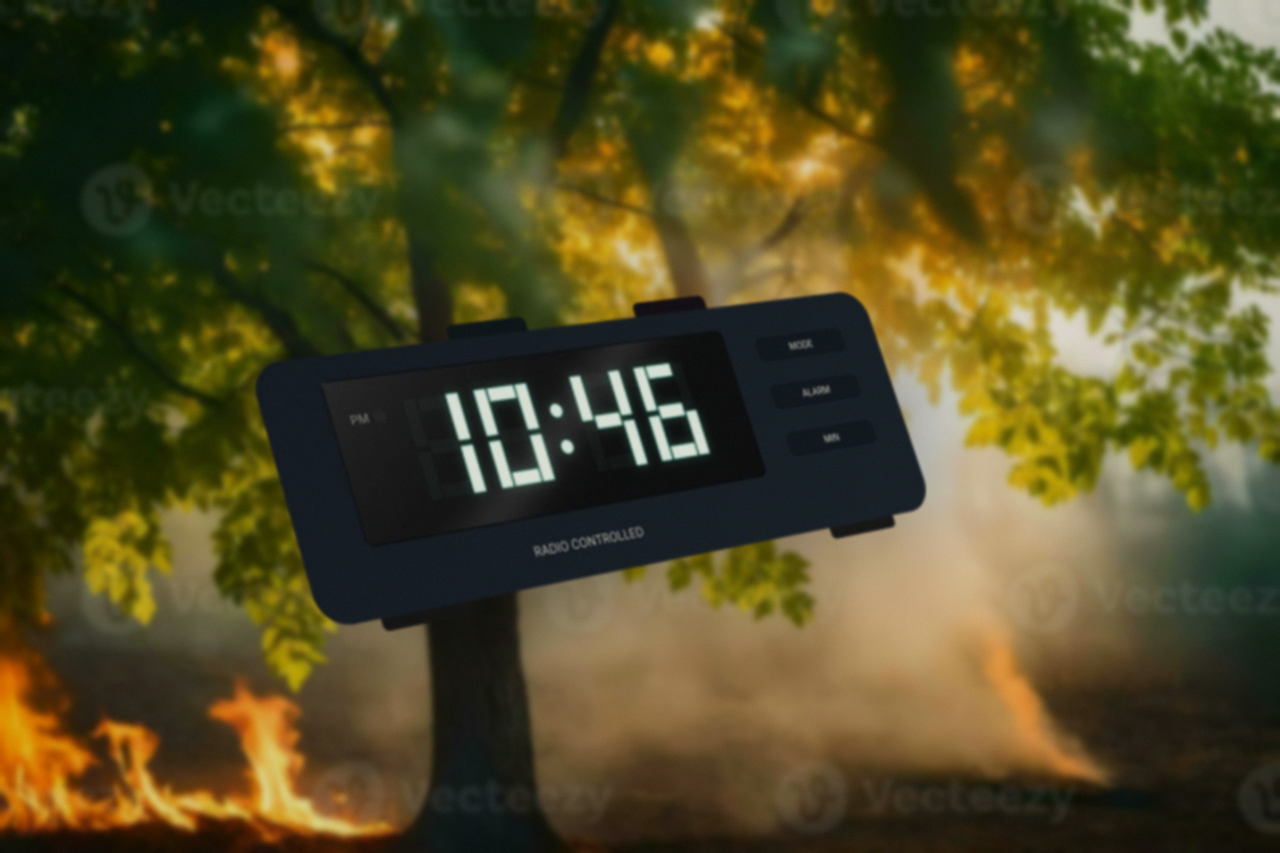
10:46
